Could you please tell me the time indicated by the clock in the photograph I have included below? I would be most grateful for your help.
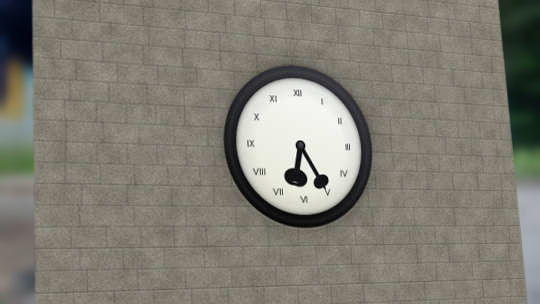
6:25
